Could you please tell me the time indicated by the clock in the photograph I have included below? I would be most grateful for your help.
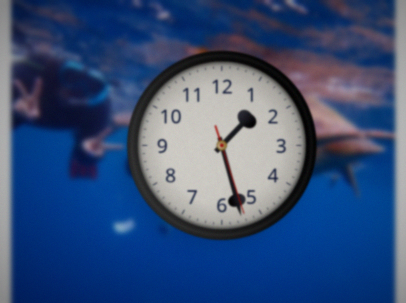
1:27:27
